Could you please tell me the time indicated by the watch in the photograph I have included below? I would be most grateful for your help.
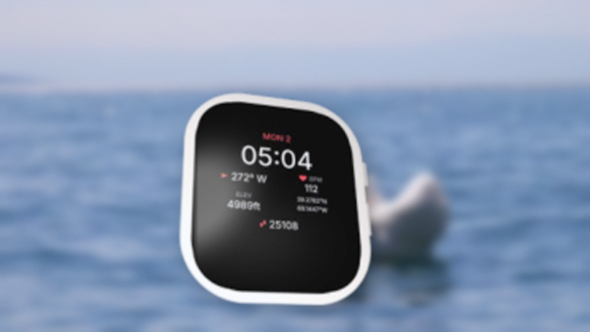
5:04
